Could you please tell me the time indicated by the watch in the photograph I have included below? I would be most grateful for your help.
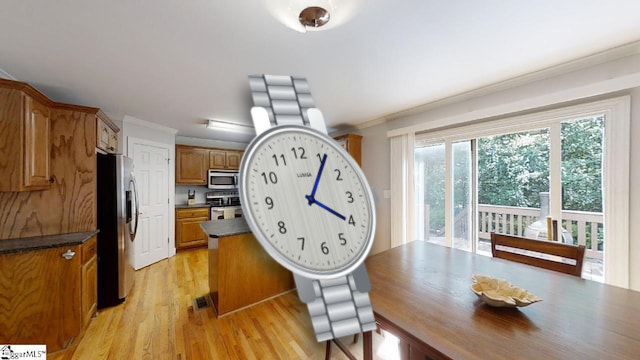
4:06
